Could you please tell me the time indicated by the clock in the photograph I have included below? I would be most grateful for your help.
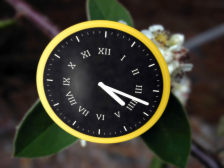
4:18
